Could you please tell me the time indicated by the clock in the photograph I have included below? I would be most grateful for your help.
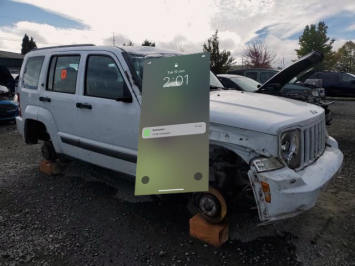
2:01
